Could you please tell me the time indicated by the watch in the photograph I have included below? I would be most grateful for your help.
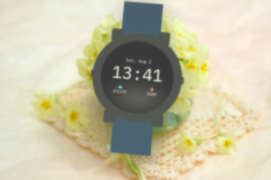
13:41
